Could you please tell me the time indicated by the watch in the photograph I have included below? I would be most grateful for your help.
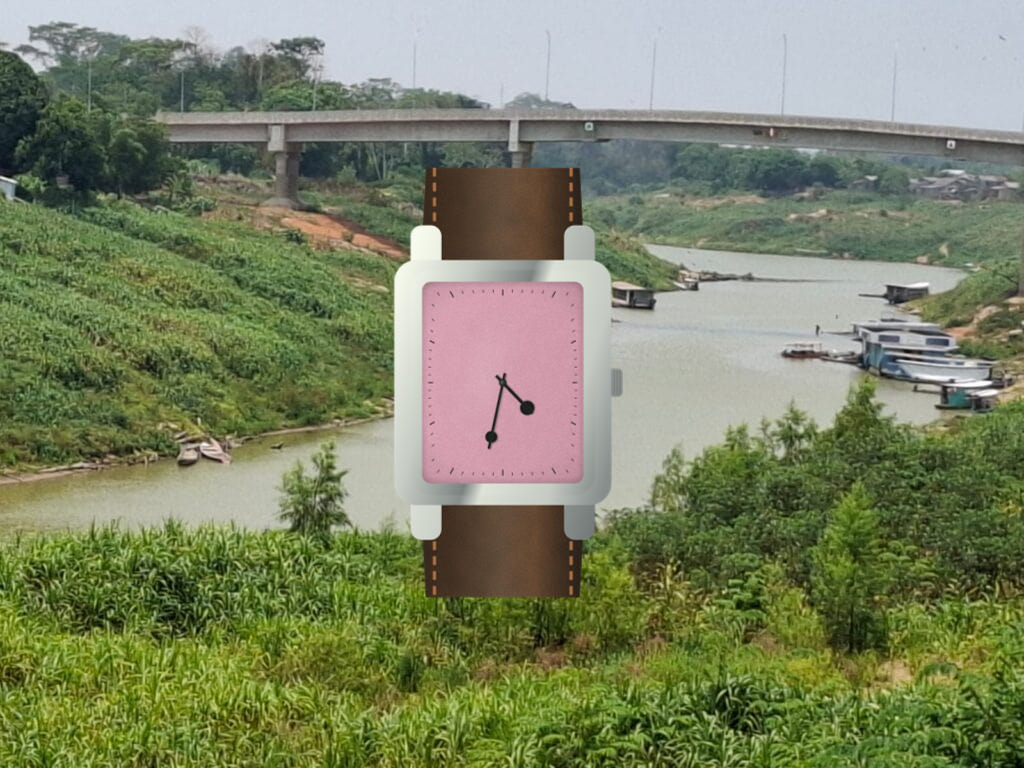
4:32
